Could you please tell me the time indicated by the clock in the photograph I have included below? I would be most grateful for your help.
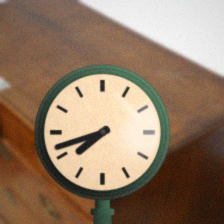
7:42
